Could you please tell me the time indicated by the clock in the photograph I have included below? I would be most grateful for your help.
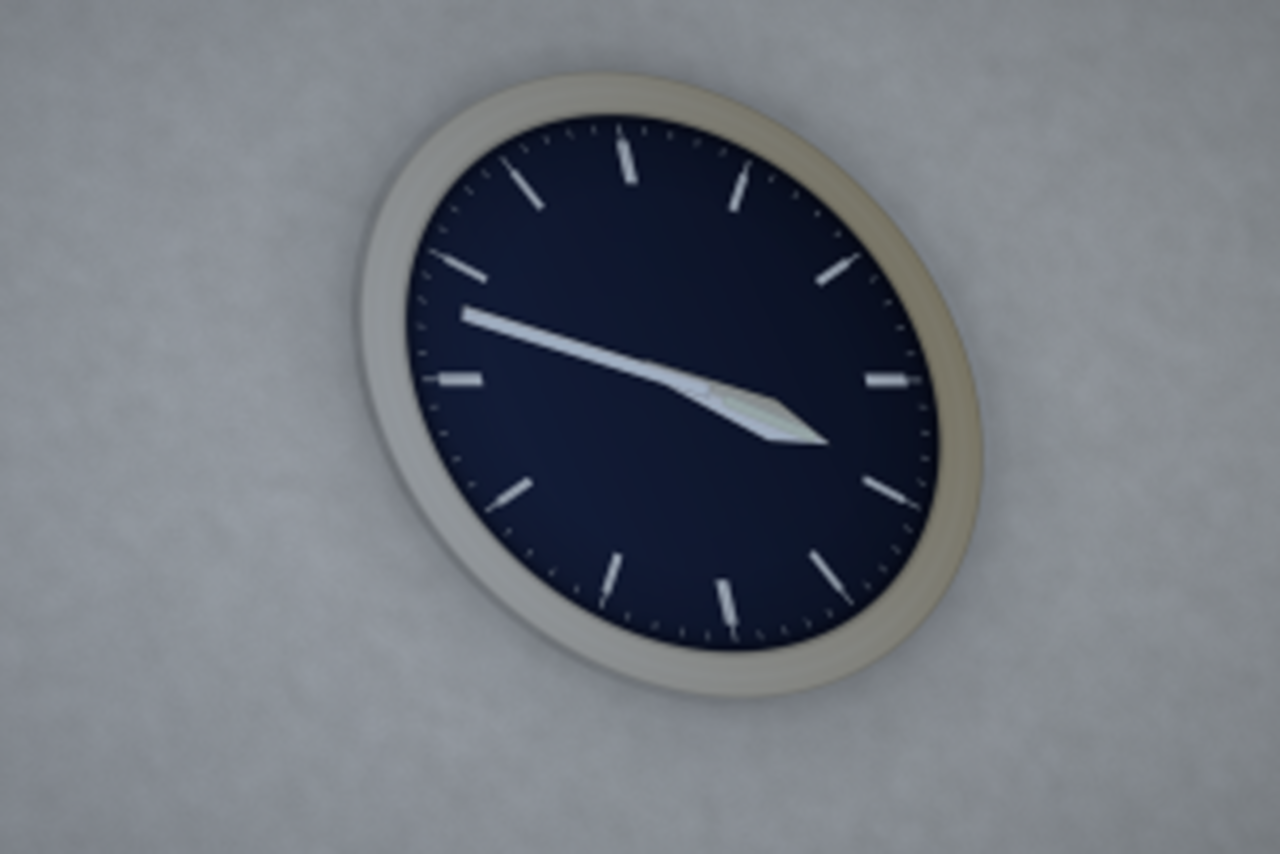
3:48
